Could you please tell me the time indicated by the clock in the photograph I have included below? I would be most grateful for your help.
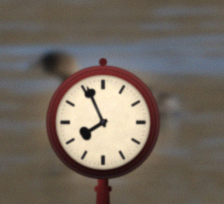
7:56
